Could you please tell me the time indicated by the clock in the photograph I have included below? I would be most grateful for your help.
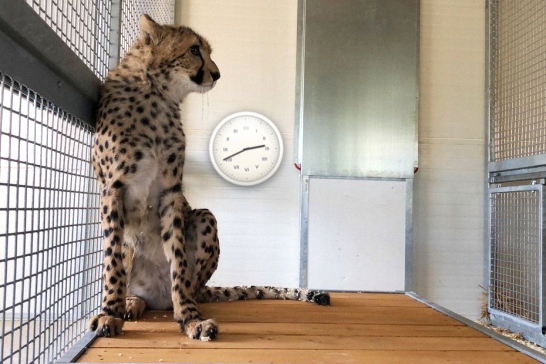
2:41
